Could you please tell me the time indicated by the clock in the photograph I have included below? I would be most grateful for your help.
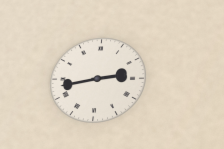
2:43
